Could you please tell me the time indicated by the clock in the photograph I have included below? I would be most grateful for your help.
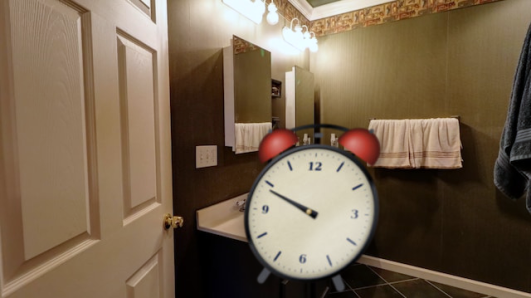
9:49
